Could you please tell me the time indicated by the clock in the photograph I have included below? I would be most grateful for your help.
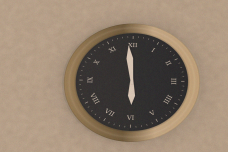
5:59
